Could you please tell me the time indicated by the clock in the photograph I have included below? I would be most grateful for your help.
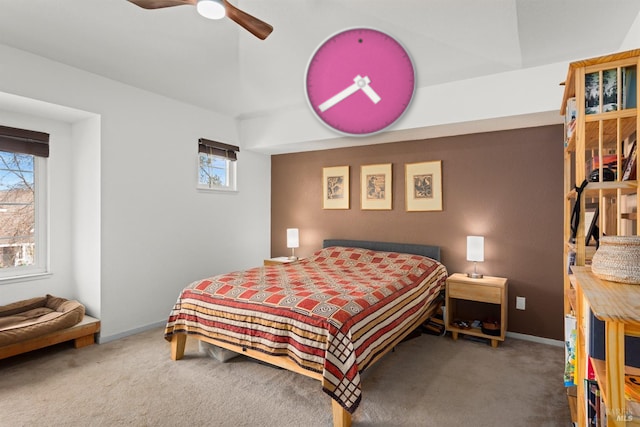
4:40
